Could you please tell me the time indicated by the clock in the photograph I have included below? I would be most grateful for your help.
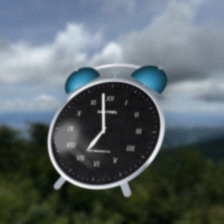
6:58
